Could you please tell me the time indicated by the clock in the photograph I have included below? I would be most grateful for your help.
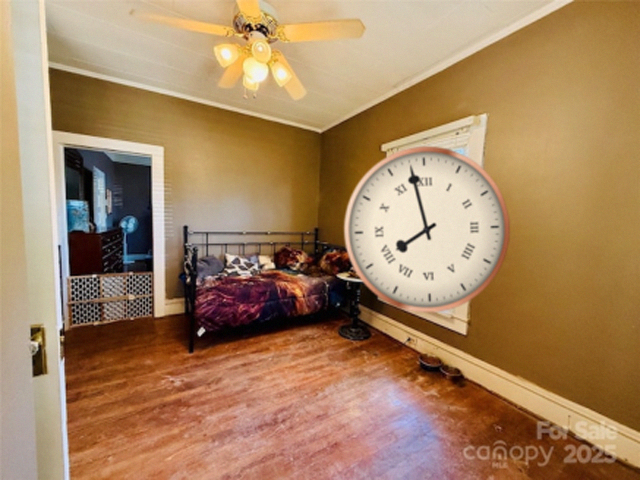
7:58
